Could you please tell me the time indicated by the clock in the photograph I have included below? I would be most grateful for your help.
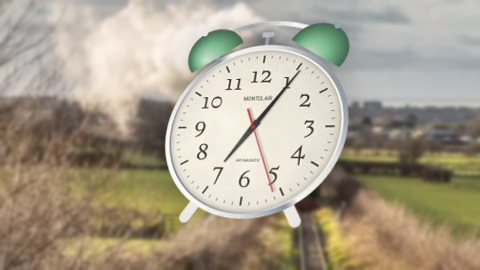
7:05:26
